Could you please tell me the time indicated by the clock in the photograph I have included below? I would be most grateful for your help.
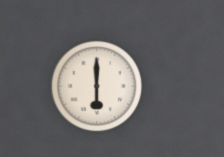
6:00
